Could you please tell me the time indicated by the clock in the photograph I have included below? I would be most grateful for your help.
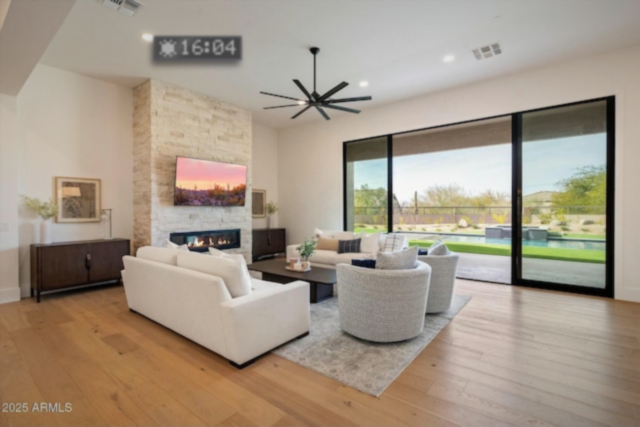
16:04
